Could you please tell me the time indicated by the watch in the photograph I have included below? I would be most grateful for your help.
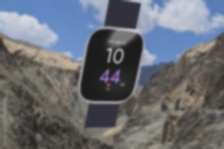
10:44
